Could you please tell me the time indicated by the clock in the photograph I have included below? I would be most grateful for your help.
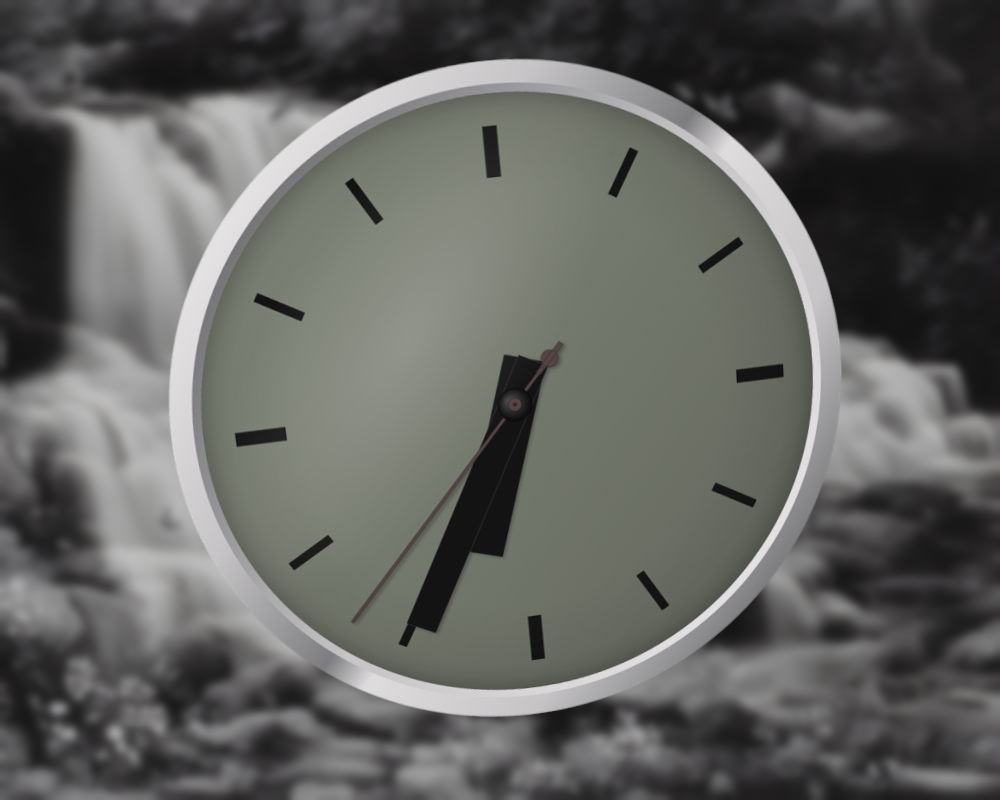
6:34:37
